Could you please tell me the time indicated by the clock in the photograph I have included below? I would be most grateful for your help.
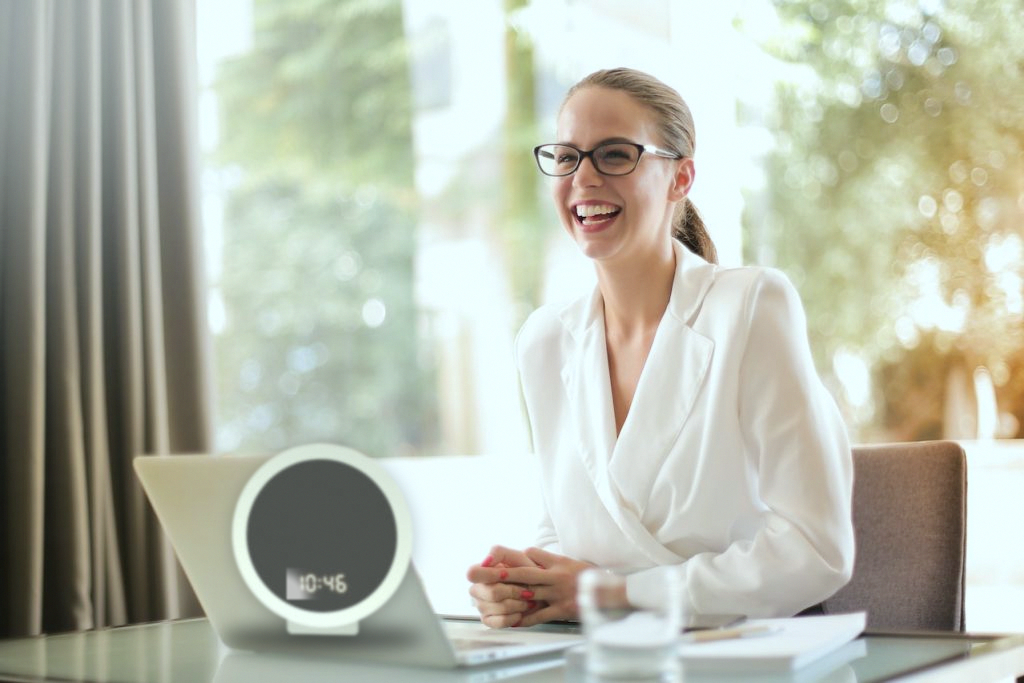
10:46
